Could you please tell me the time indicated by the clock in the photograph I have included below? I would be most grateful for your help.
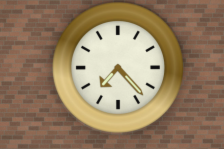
7:23
